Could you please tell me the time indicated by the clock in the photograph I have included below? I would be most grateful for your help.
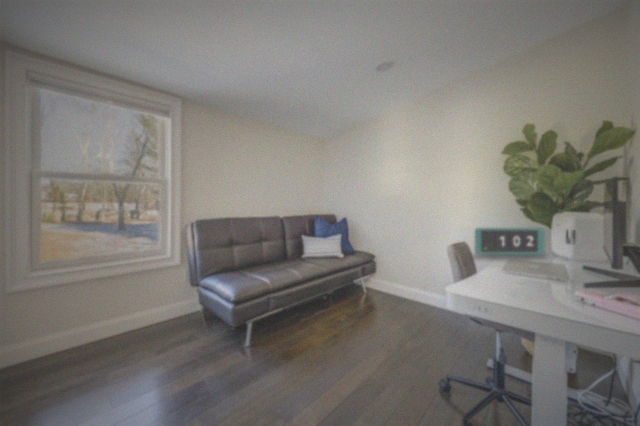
1:02
